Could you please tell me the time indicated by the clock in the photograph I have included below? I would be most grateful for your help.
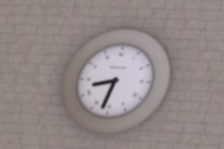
8:32
